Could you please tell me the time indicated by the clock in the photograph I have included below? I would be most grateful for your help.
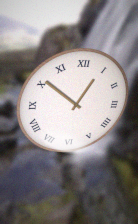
12:51
